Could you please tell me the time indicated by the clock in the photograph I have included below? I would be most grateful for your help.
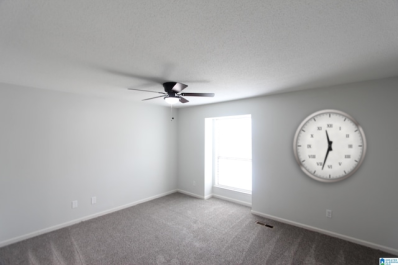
11:33
